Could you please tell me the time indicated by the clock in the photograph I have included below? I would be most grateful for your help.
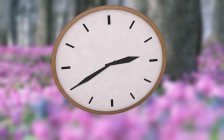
2:40
